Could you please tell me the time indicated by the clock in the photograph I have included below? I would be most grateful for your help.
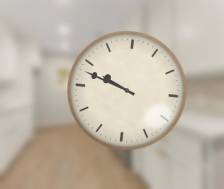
9:48
